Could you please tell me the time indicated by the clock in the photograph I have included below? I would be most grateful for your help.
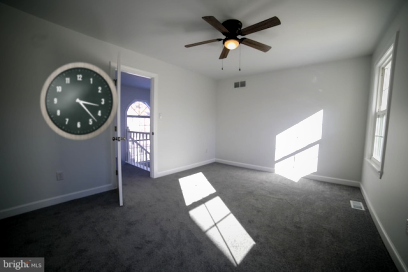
3:23
